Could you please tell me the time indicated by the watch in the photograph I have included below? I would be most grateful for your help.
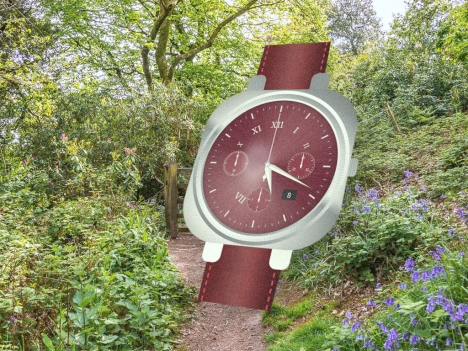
5:19
